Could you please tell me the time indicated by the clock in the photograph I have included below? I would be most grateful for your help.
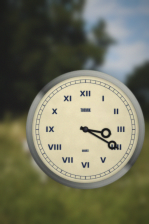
3:20
